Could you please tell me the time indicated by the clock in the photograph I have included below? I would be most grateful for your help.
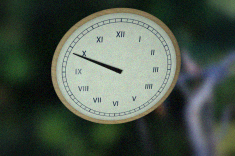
9:49
